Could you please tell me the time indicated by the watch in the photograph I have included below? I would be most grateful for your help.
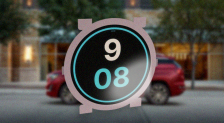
9:08
